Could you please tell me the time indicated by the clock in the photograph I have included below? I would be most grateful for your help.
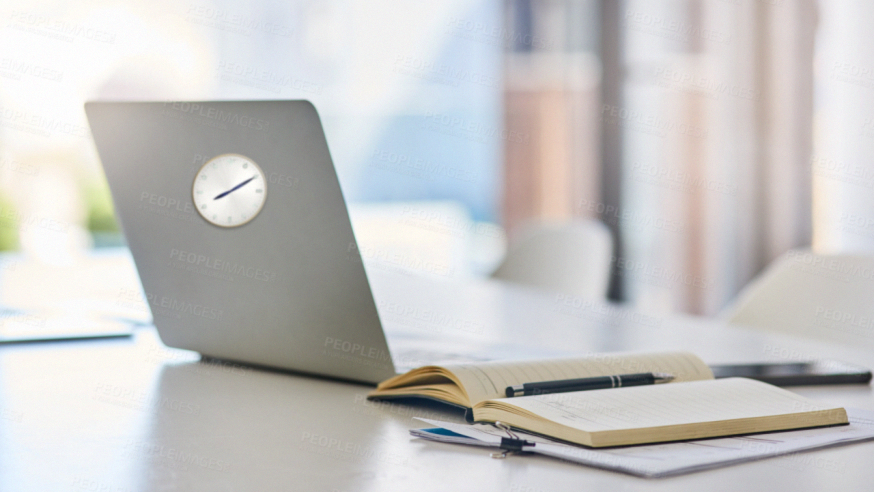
8:10
